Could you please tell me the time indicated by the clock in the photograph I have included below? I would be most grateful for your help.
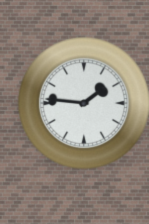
1:46
